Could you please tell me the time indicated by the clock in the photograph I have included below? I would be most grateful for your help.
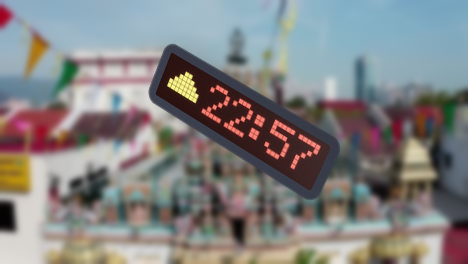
22:57
